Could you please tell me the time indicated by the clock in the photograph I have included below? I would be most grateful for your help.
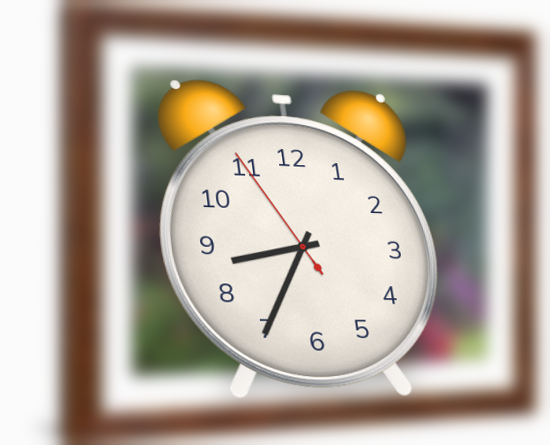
8:34:55
